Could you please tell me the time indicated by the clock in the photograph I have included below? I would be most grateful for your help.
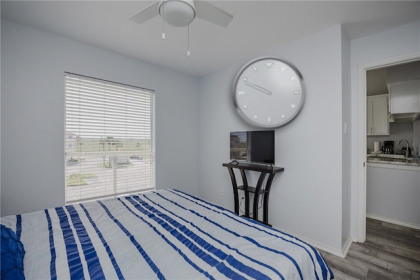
9:49
